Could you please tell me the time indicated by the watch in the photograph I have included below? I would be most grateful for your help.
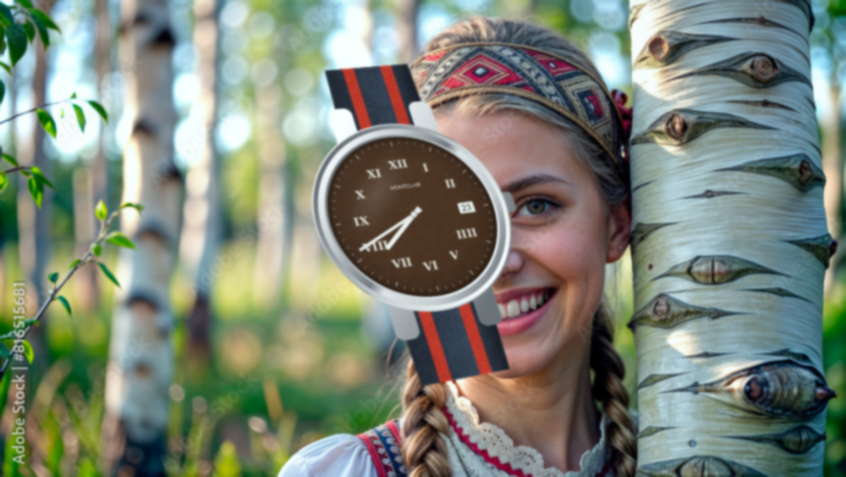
7:41
